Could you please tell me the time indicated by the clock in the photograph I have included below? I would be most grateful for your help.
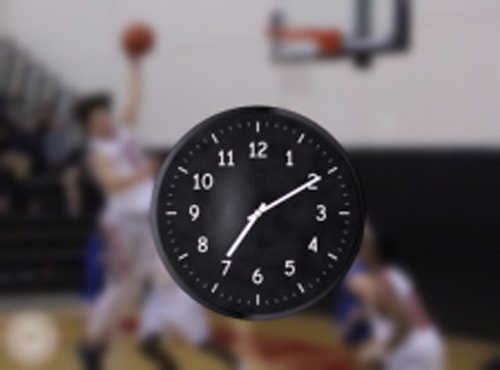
7:10
